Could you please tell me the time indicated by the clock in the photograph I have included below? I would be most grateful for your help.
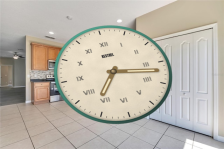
7:17
